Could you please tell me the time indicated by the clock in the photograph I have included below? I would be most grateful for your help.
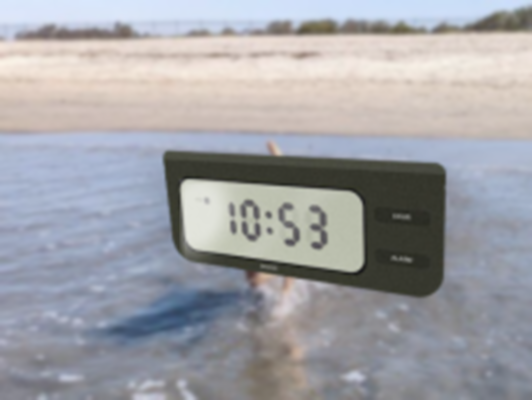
10:53
